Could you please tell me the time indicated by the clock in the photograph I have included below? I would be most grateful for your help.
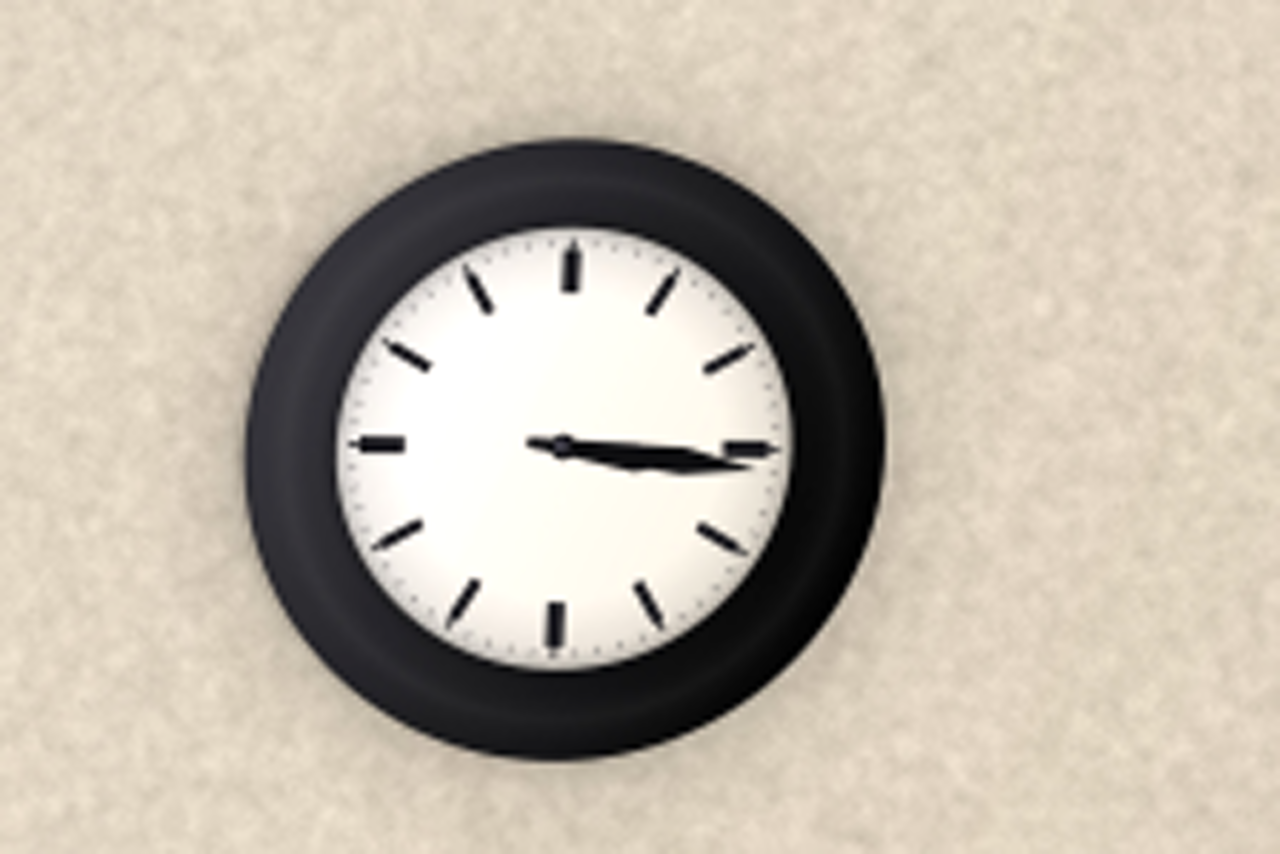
3:16
